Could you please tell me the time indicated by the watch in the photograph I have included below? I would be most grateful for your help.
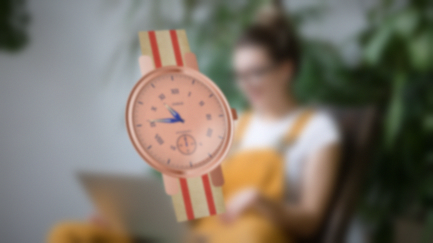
10:46
